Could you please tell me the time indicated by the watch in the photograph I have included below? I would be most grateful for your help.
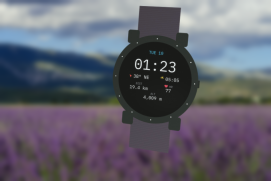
1:23
